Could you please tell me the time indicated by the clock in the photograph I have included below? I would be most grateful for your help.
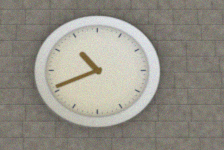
10:41
